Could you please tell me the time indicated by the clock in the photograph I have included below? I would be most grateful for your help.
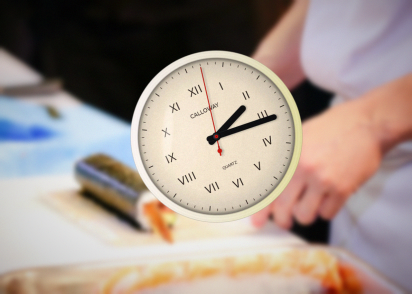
2:16:02
